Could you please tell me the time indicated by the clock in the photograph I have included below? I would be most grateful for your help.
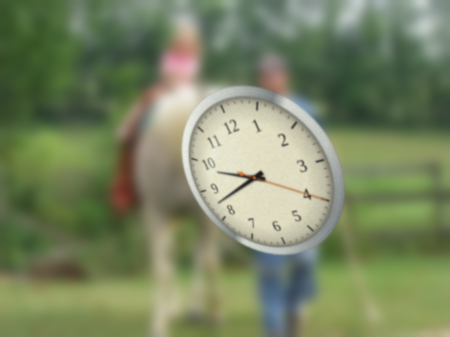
9:42:20
